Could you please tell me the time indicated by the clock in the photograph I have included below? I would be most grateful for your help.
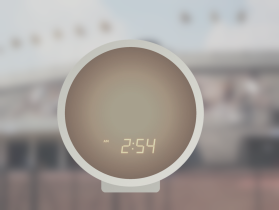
2:54
